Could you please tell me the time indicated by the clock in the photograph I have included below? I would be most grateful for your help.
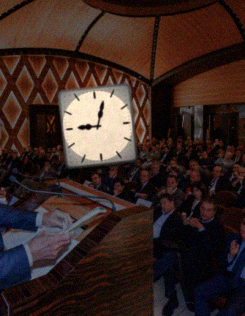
9:03
